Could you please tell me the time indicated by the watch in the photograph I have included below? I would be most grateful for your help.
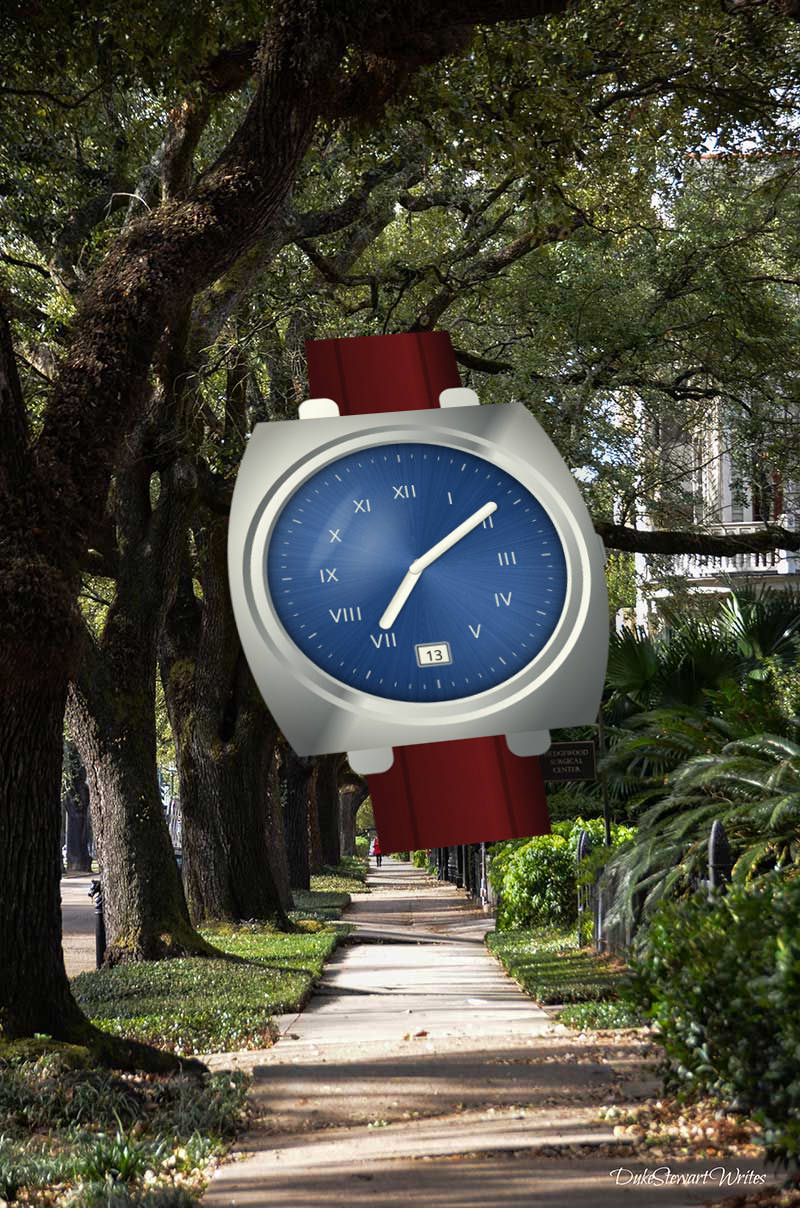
7:09
